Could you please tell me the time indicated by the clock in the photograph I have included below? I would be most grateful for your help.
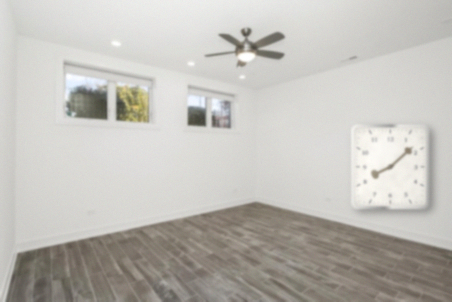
8:08
